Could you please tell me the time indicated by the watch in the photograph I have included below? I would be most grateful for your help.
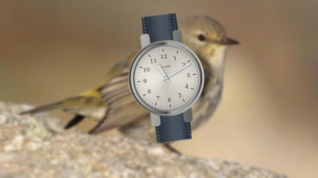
11:11
